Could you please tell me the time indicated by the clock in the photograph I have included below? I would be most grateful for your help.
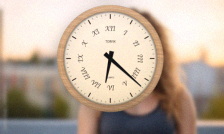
6:22
